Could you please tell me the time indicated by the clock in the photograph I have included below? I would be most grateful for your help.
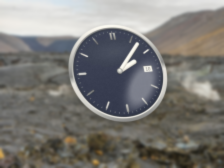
2:07
